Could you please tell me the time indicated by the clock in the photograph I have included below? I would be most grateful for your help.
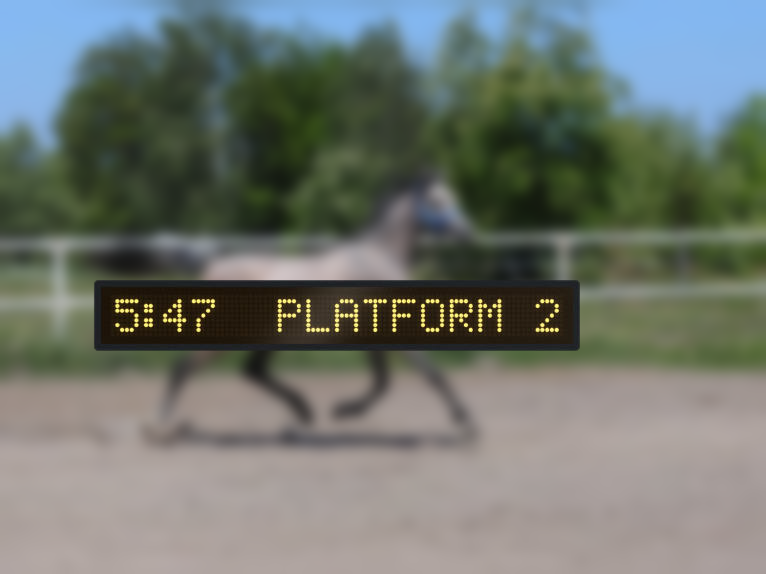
5:47
